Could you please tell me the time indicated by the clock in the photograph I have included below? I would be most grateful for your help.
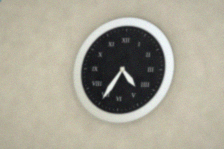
4:35
